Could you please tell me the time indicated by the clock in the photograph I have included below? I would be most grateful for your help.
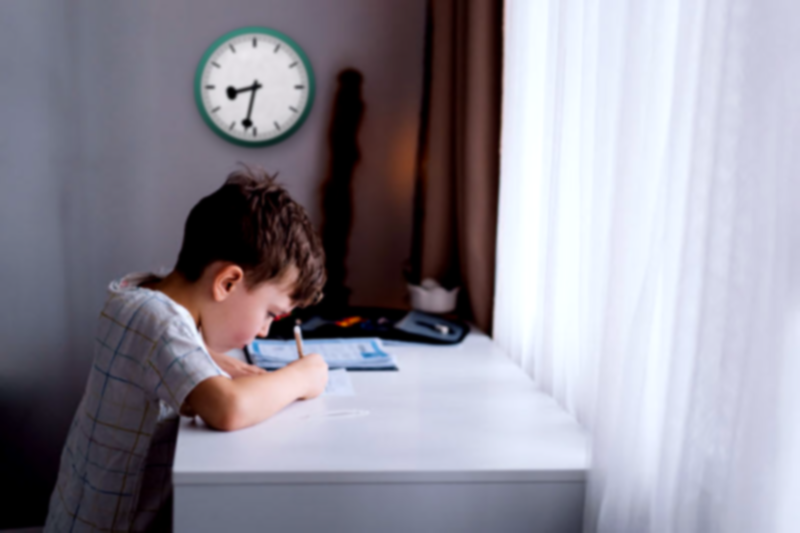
8:32
